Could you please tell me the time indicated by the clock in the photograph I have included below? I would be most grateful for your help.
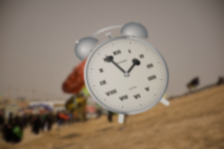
1:56
